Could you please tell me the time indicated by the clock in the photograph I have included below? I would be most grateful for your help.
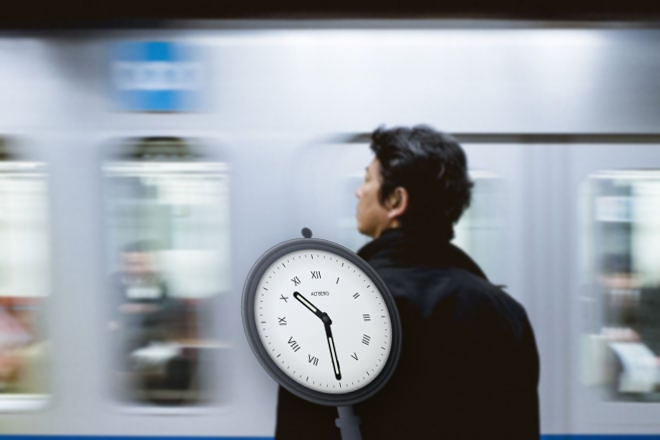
10:30
